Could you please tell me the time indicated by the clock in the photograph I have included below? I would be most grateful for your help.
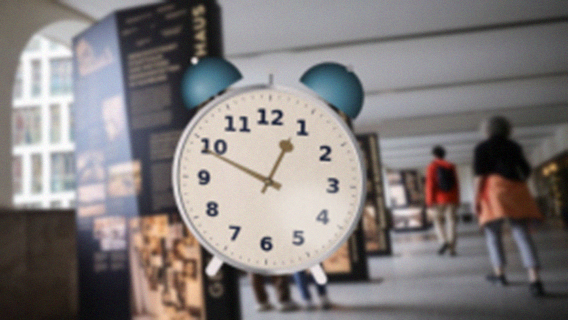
12:49
